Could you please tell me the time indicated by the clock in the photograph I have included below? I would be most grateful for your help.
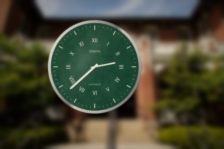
2:38
